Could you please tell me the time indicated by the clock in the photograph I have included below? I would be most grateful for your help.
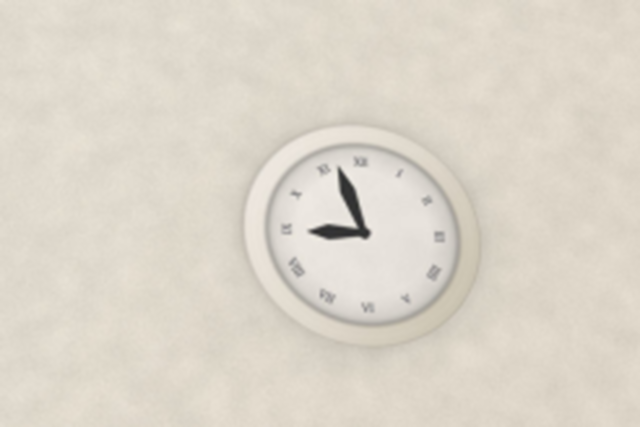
8:57
